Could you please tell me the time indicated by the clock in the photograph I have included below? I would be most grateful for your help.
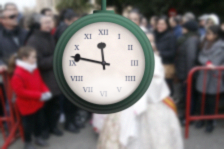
11:47
